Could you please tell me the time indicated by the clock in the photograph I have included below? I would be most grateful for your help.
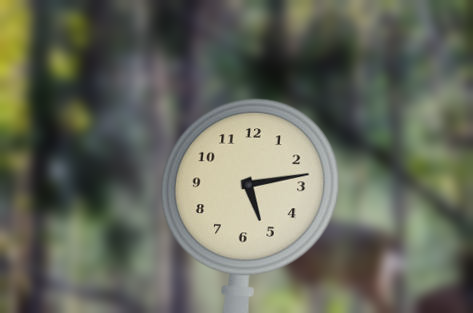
5:13
